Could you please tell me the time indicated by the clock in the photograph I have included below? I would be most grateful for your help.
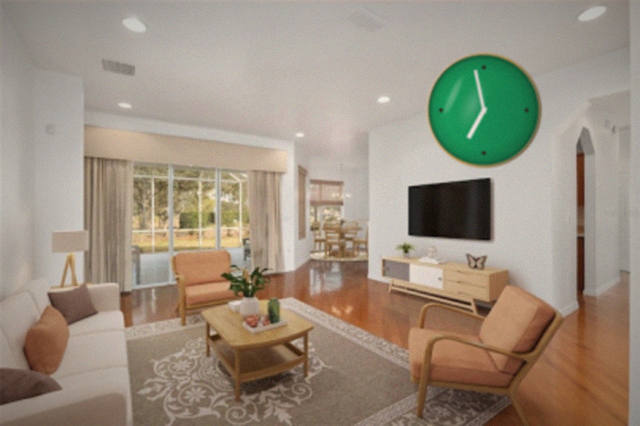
6:58
